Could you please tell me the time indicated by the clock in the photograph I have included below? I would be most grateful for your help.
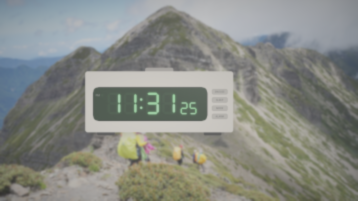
11:31:25
